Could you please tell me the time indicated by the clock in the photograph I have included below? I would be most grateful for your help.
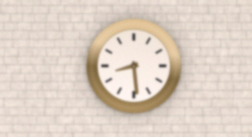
8:29
